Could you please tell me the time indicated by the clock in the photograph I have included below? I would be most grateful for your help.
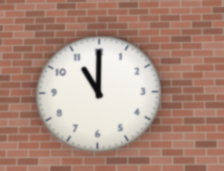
11:00
